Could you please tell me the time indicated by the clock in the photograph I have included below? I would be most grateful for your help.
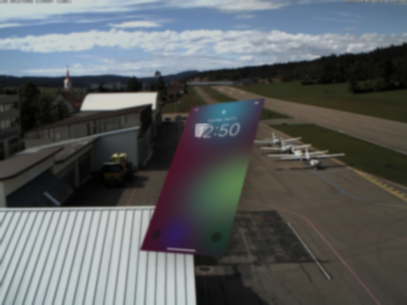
12:50
